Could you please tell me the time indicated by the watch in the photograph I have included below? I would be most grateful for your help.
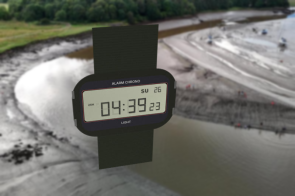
4:39:23
